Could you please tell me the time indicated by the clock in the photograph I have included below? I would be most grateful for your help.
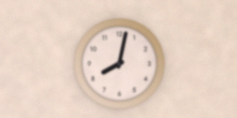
8:02
